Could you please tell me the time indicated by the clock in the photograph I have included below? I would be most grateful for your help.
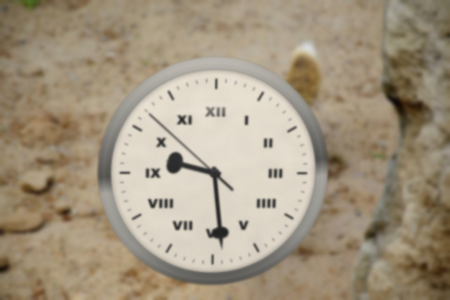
9:28:52
